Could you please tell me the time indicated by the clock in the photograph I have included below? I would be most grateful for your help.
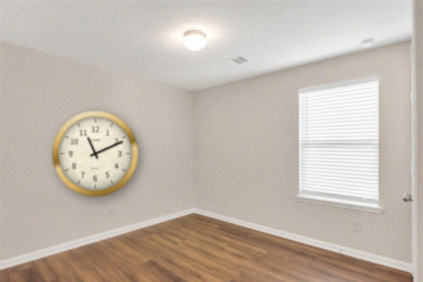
11:11
